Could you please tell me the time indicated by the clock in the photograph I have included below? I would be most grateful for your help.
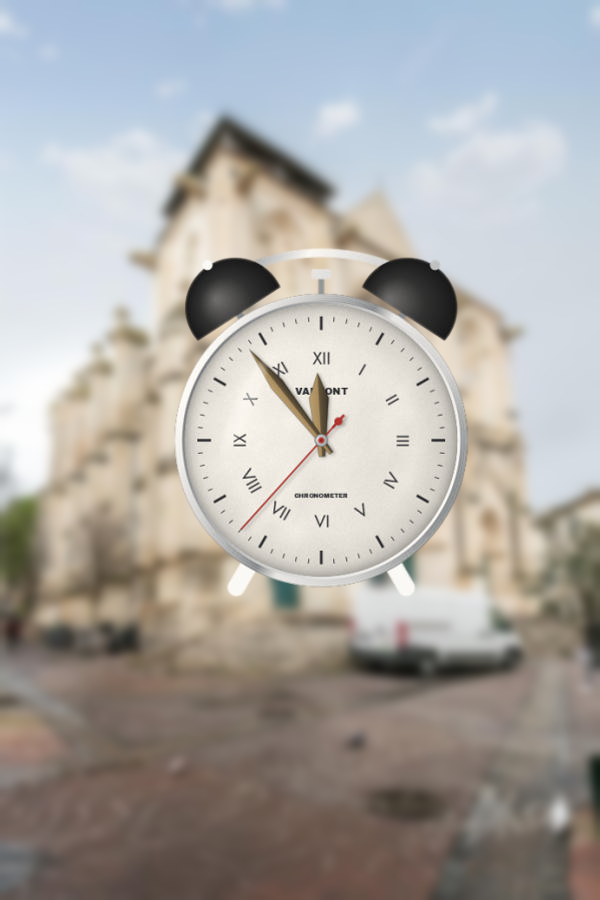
11:53:37
